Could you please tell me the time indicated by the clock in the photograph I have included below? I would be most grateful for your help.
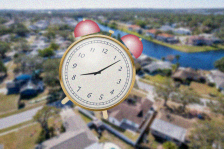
8:07
